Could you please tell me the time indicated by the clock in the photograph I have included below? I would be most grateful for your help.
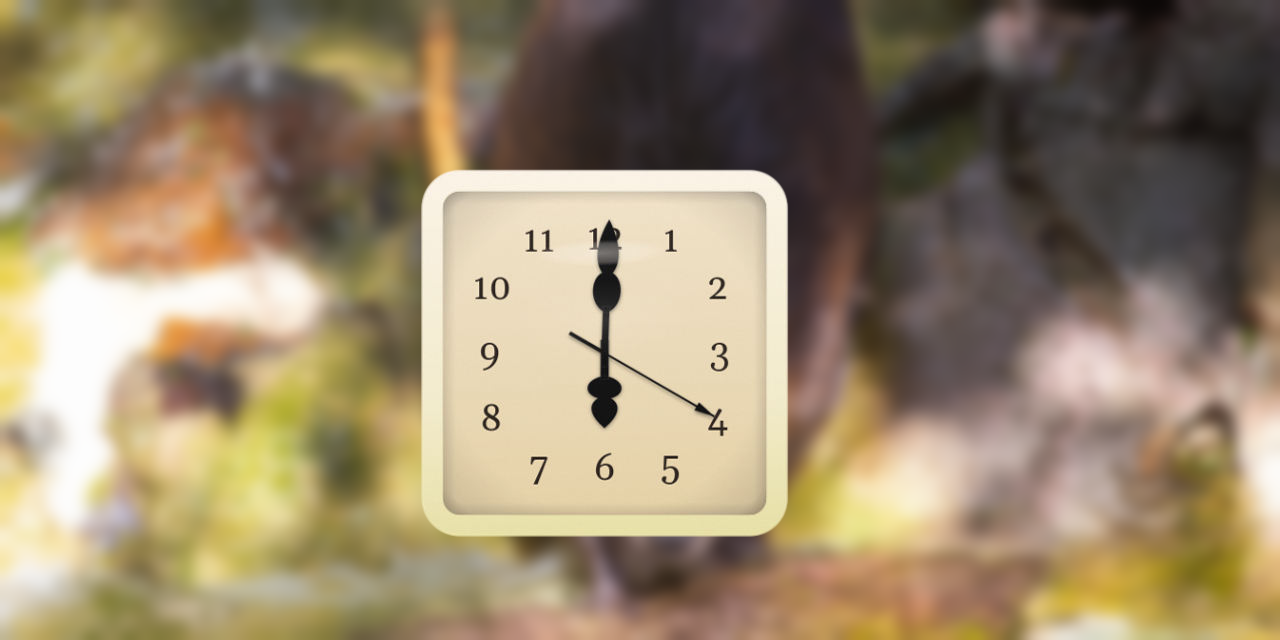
6:00:20
